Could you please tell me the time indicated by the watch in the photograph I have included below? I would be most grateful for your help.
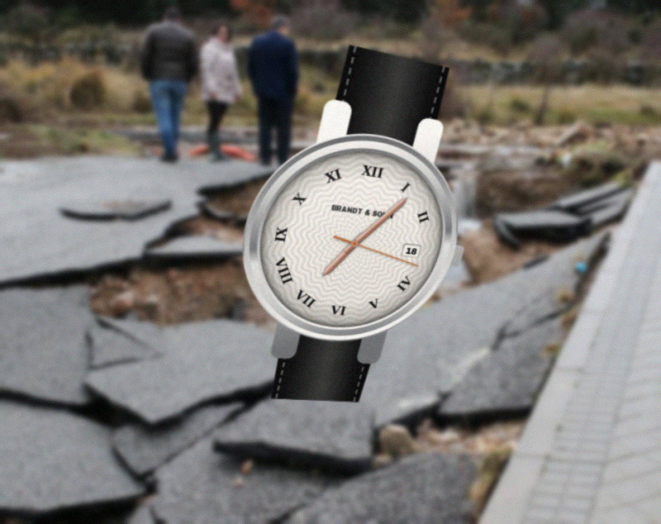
7:06:17
